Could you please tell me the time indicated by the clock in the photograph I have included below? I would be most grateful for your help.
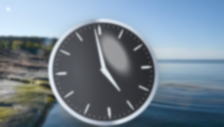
4:59
